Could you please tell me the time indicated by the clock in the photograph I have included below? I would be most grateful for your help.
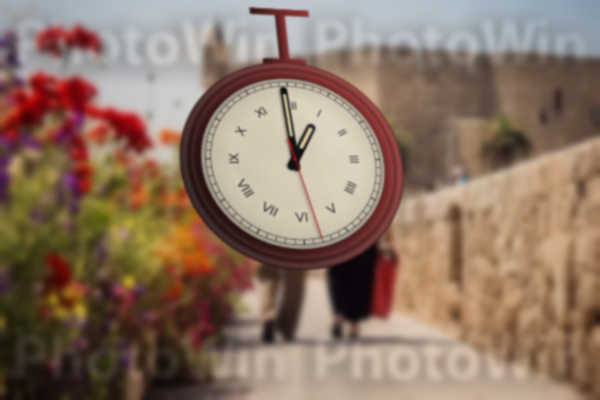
12:59:28
